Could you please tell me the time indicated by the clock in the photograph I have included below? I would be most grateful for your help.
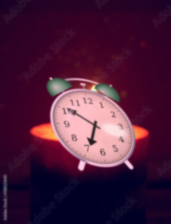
6:51
